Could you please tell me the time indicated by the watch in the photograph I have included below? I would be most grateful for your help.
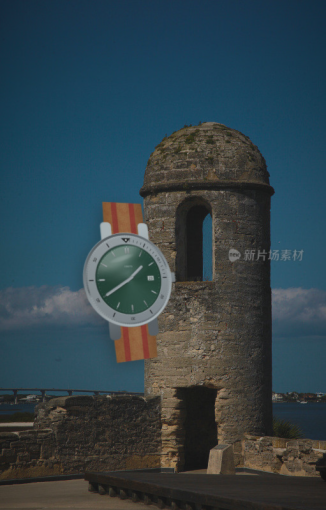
1:40
